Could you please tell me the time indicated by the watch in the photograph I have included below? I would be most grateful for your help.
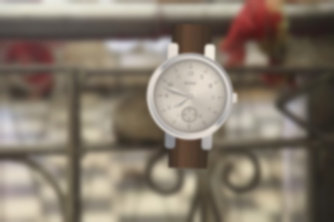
7:48
